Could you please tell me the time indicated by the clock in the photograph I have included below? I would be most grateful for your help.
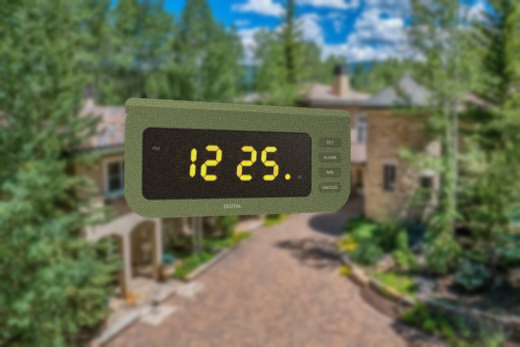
12:25
